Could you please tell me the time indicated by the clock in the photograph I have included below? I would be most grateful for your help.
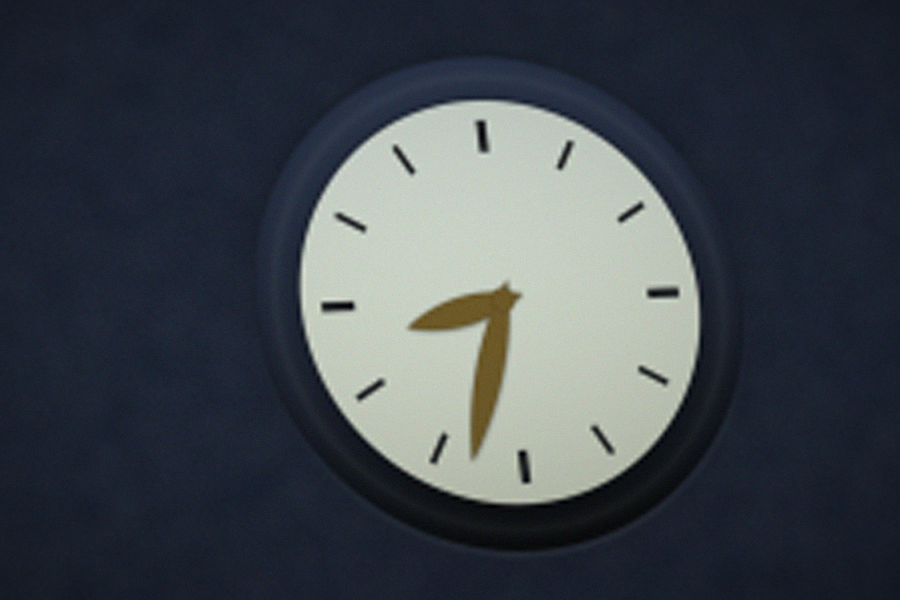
8:33
